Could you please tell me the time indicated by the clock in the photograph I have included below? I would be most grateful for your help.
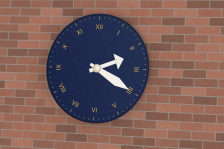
2:20
